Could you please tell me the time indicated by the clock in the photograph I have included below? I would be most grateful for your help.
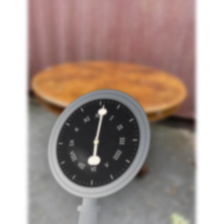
6:01
